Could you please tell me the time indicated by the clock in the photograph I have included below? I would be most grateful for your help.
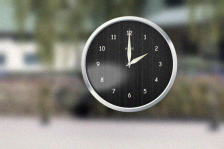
2:00
